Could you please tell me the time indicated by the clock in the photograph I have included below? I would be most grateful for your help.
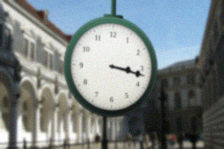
3:17
